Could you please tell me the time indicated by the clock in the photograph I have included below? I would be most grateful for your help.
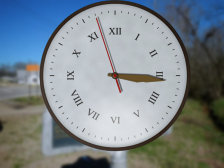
3:15:57
